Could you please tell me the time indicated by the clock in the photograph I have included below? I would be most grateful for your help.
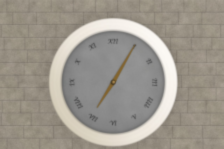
7:05
